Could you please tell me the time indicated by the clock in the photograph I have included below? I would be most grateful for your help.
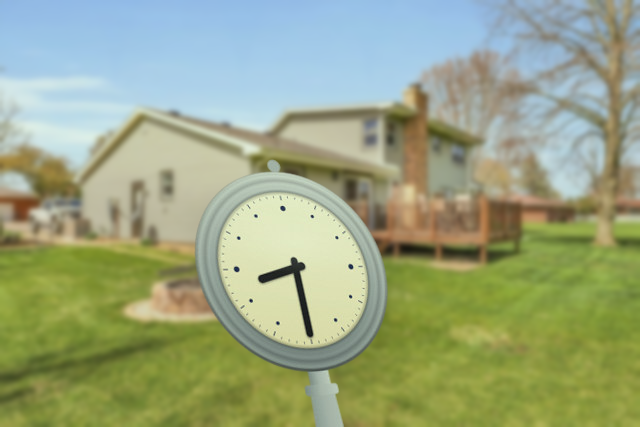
8:30
